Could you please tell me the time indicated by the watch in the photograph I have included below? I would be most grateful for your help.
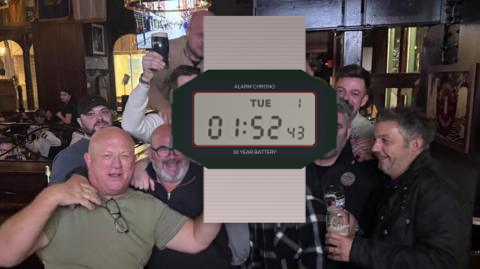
1:52:43
